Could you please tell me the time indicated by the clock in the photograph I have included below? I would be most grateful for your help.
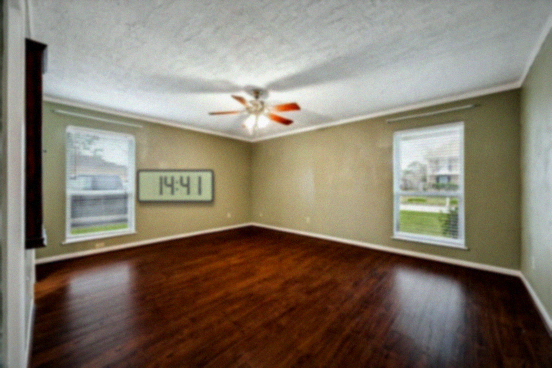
14:41
